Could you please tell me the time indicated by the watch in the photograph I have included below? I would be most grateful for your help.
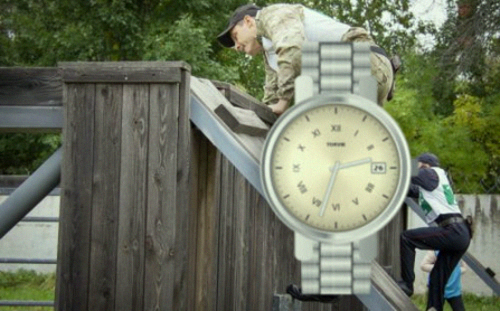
2:33
